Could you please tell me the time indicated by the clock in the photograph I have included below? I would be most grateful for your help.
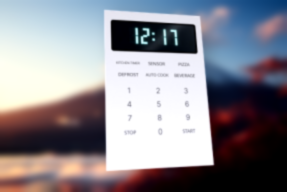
12:17
